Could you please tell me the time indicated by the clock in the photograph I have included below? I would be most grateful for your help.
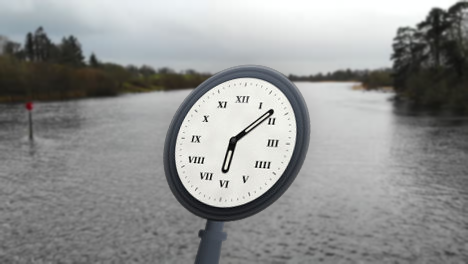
6:08
